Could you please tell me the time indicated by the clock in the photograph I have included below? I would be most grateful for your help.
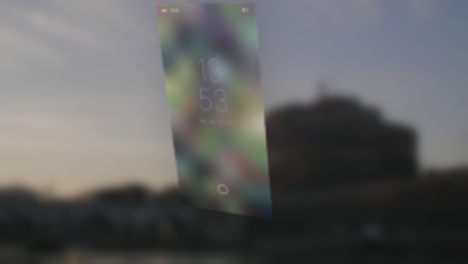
13:53
